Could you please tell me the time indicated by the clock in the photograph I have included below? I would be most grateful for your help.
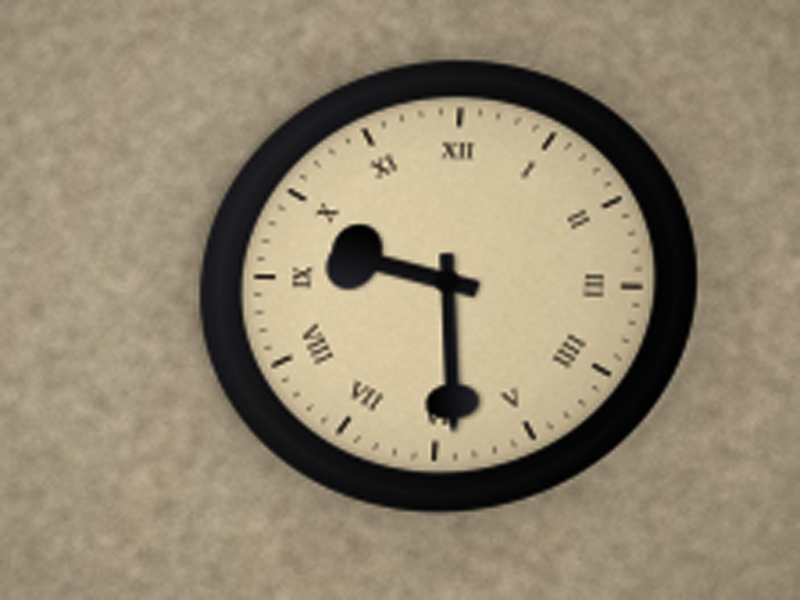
9:29
